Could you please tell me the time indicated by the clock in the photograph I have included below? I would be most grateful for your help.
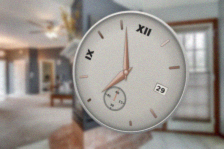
6:56
